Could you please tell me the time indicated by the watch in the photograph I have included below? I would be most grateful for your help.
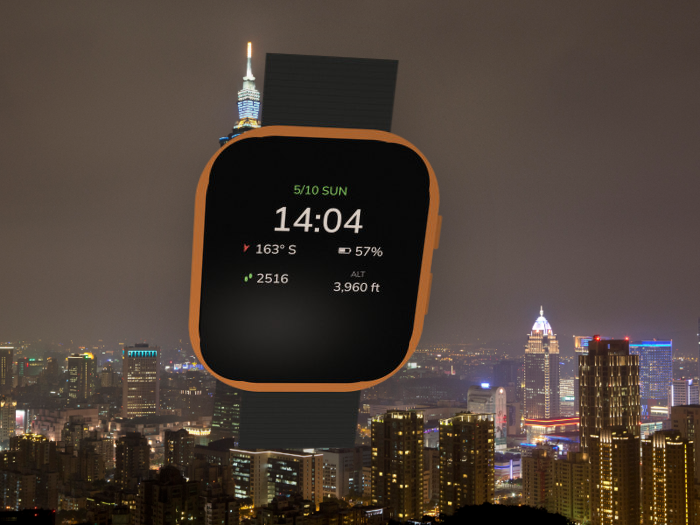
14:04
